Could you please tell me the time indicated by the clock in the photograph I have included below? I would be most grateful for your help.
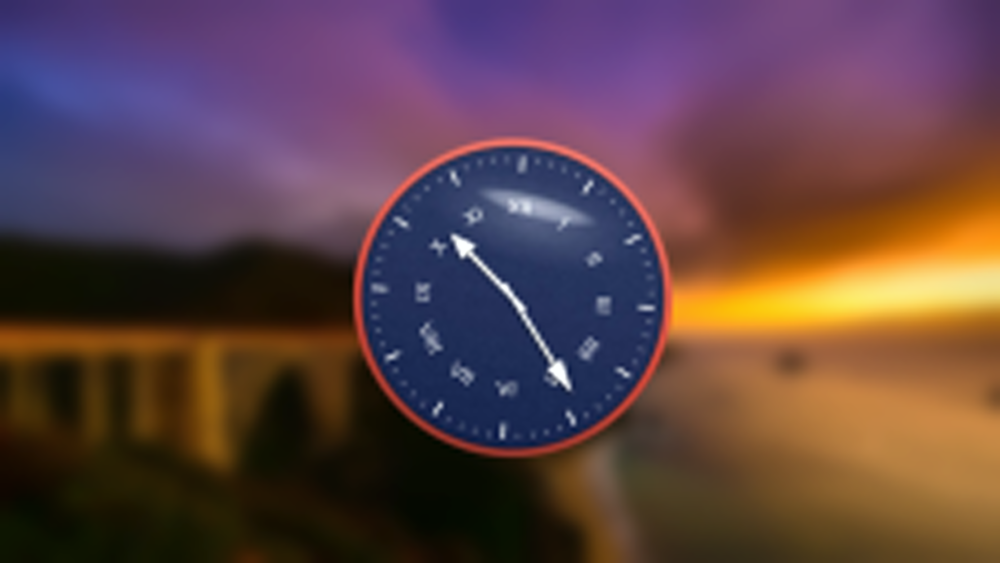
10:24
